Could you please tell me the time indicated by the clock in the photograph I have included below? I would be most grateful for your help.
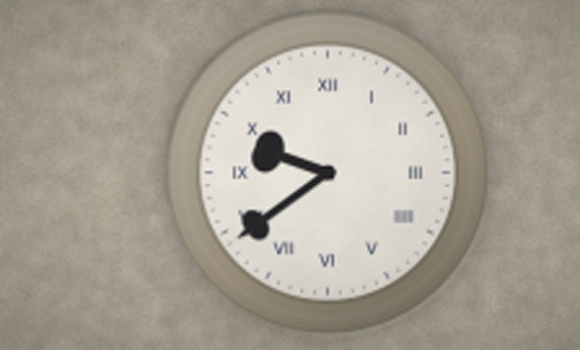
9:39
